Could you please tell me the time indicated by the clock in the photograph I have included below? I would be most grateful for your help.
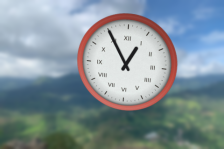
12:55
